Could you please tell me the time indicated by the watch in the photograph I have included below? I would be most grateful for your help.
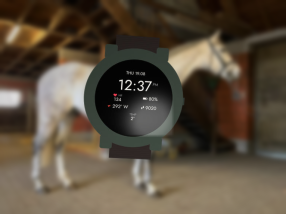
12:37
